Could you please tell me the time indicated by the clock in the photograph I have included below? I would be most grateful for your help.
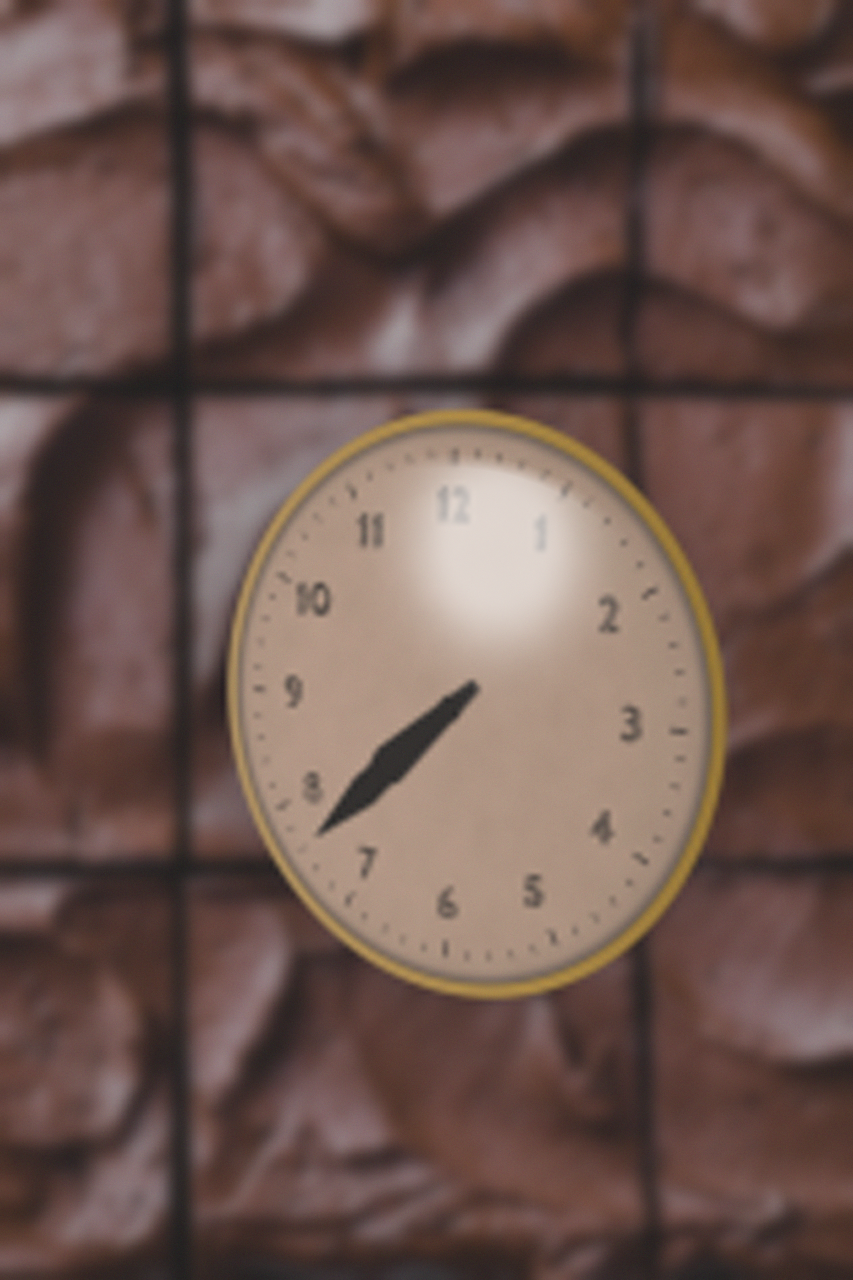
7:38
